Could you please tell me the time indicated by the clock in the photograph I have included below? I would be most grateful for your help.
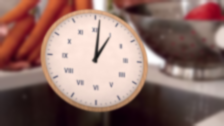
1:01
